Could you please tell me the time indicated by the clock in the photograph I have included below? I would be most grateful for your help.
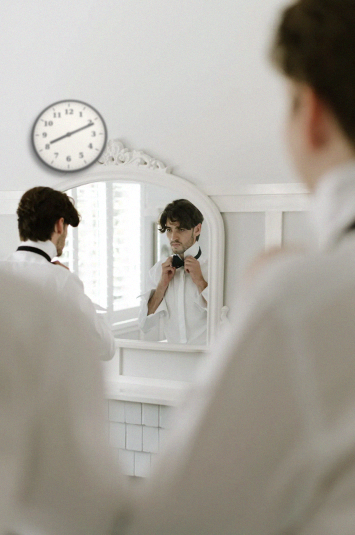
8:11
